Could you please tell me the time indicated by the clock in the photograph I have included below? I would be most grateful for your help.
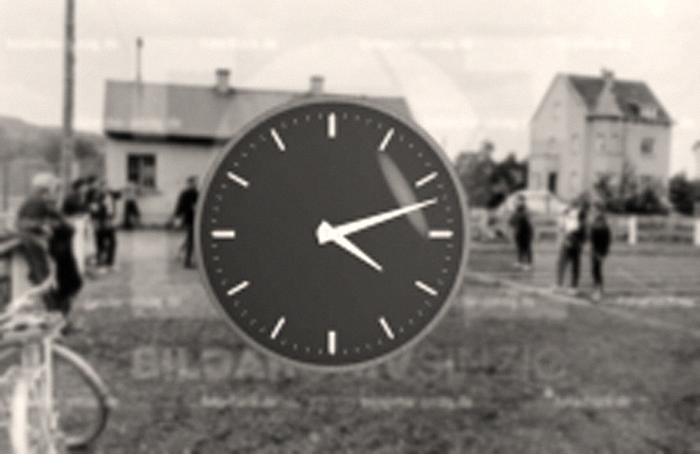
4:12
